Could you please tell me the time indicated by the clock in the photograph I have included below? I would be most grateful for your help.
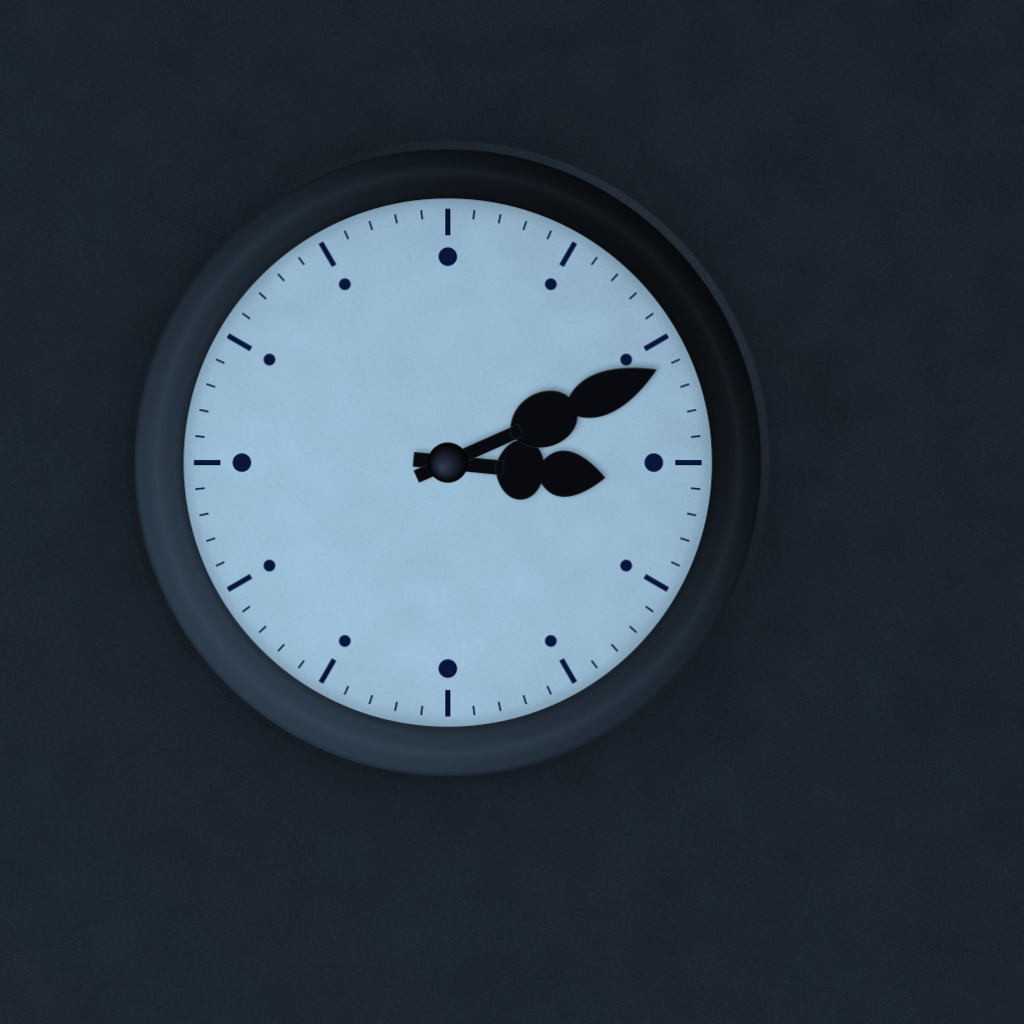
3:11
